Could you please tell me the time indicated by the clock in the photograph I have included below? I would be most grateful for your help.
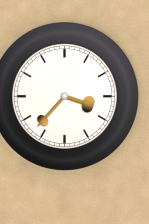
3:37
